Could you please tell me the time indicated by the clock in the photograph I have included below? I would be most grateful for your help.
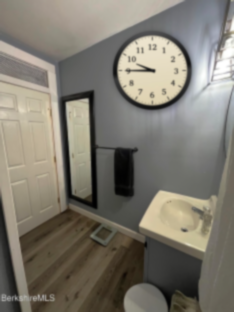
9:45
